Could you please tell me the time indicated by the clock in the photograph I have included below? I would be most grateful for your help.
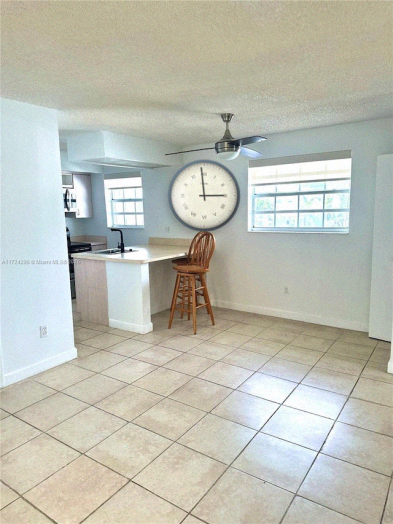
2:59
